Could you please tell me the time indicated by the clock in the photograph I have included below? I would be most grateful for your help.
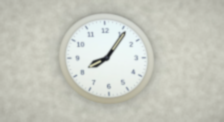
8:06
